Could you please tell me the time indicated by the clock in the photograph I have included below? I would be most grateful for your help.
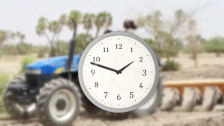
1:48
